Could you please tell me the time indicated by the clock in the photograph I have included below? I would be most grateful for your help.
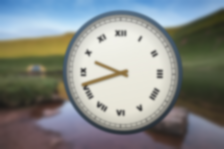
9:42
